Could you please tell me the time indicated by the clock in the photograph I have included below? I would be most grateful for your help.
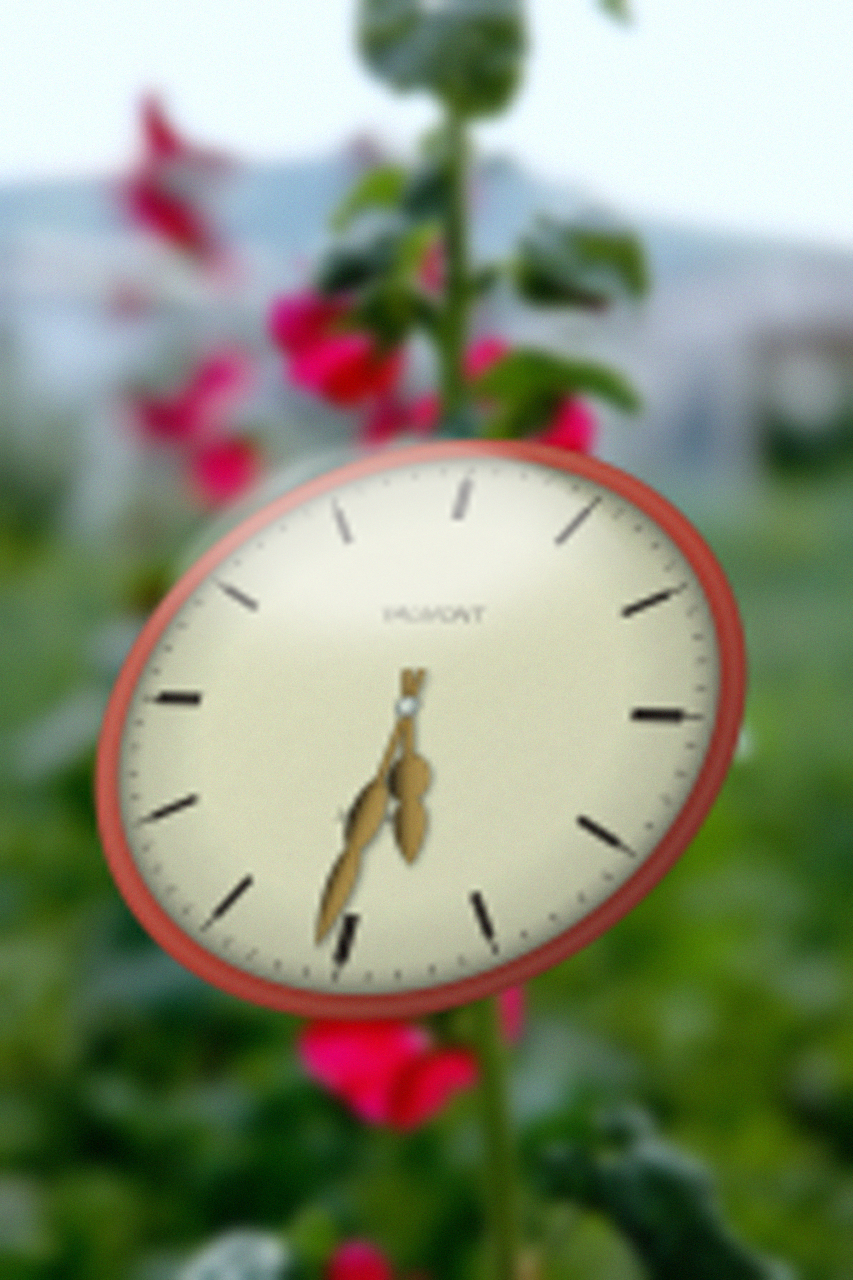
5:31
